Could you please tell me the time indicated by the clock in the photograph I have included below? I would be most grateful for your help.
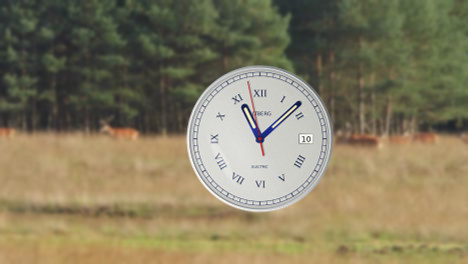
11:07:58
